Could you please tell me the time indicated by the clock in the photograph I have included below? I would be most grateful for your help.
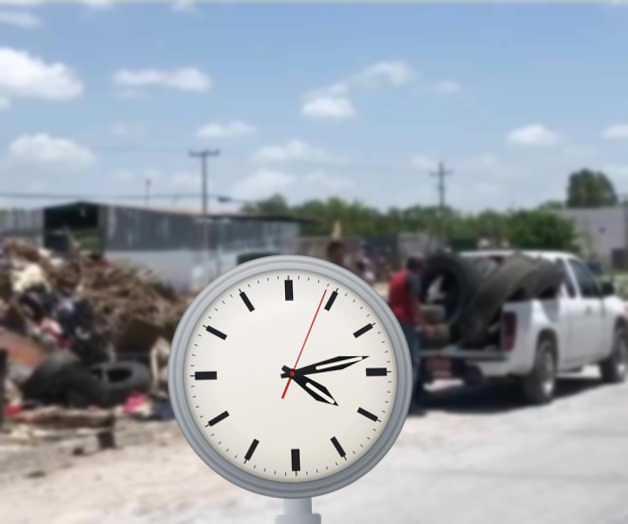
4:13:04
